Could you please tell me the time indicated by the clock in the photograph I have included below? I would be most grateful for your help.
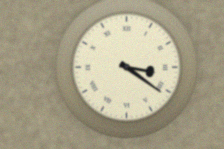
3:21
